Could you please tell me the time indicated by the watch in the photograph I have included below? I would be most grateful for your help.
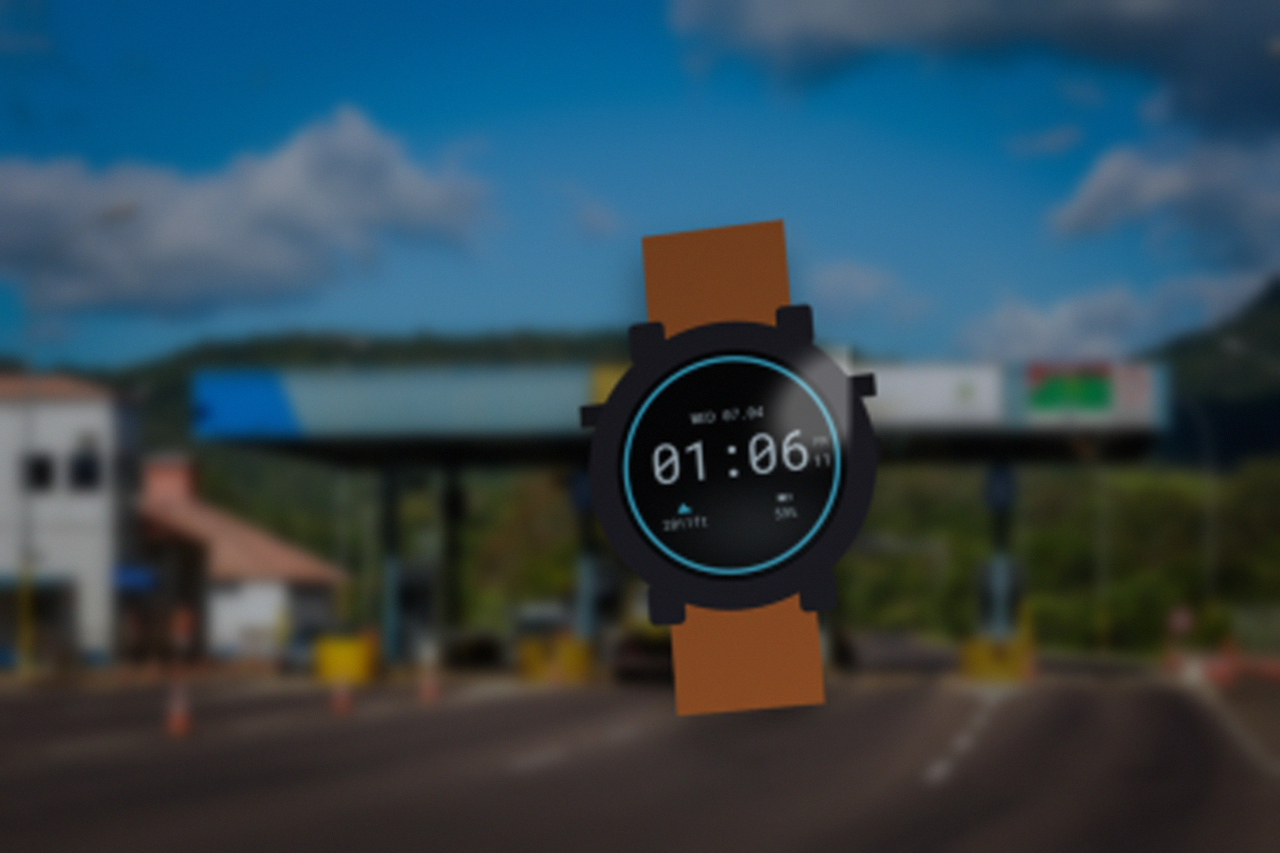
1:06
